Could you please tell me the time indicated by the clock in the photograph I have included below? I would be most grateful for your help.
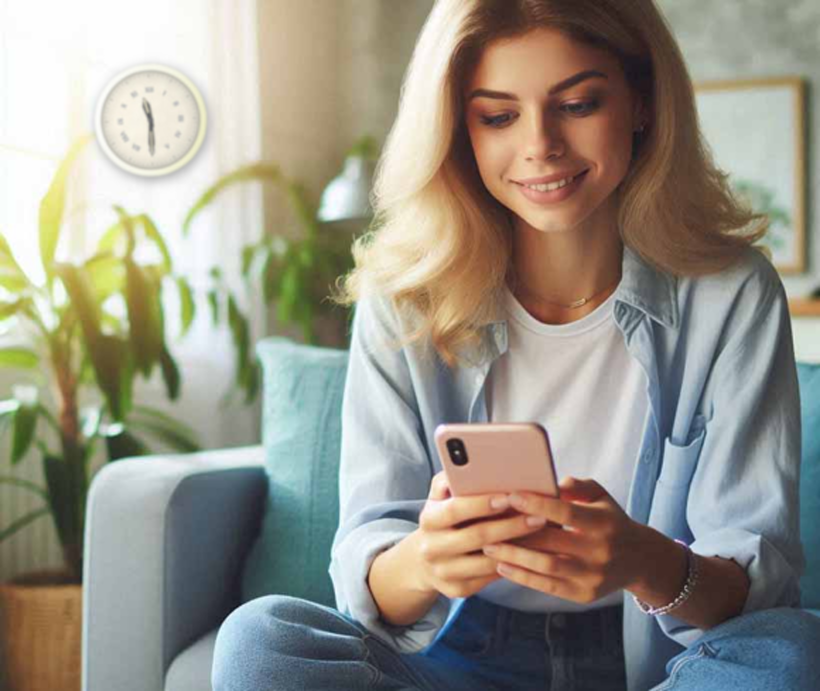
11:30
